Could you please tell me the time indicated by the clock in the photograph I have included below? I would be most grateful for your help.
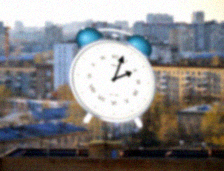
2:03
